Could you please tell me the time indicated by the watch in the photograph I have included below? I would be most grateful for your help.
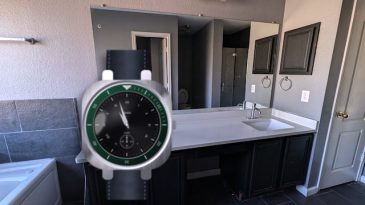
10:57
